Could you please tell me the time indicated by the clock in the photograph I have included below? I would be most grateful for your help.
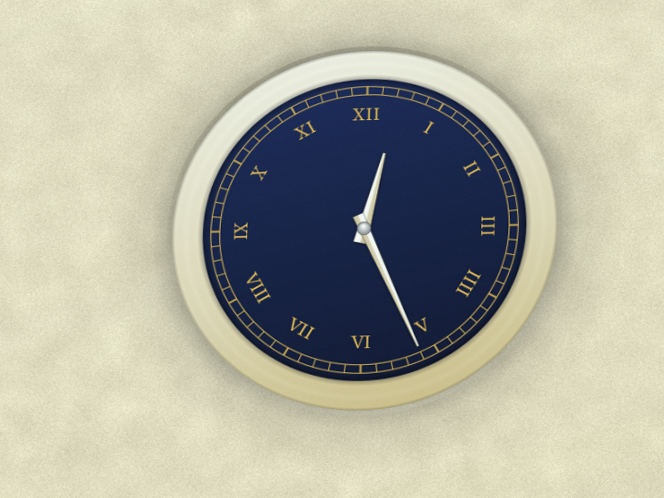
12:26
